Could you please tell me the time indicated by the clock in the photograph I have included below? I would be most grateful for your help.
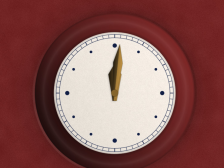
12:01
